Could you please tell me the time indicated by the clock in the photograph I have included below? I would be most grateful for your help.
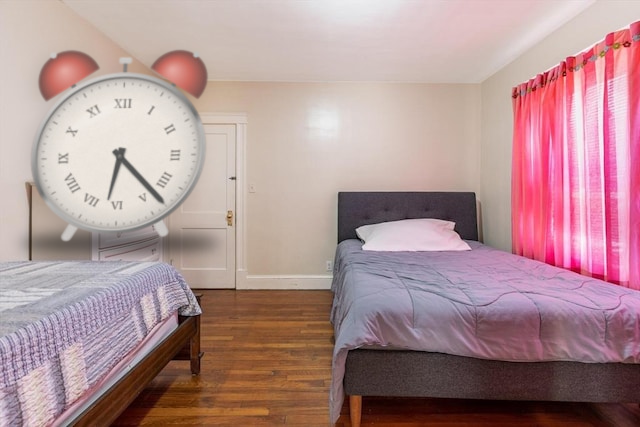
6:23
